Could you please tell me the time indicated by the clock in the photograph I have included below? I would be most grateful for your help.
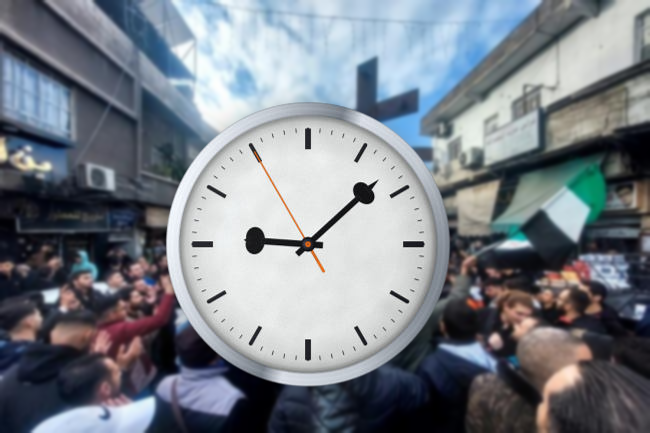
9:07:55
